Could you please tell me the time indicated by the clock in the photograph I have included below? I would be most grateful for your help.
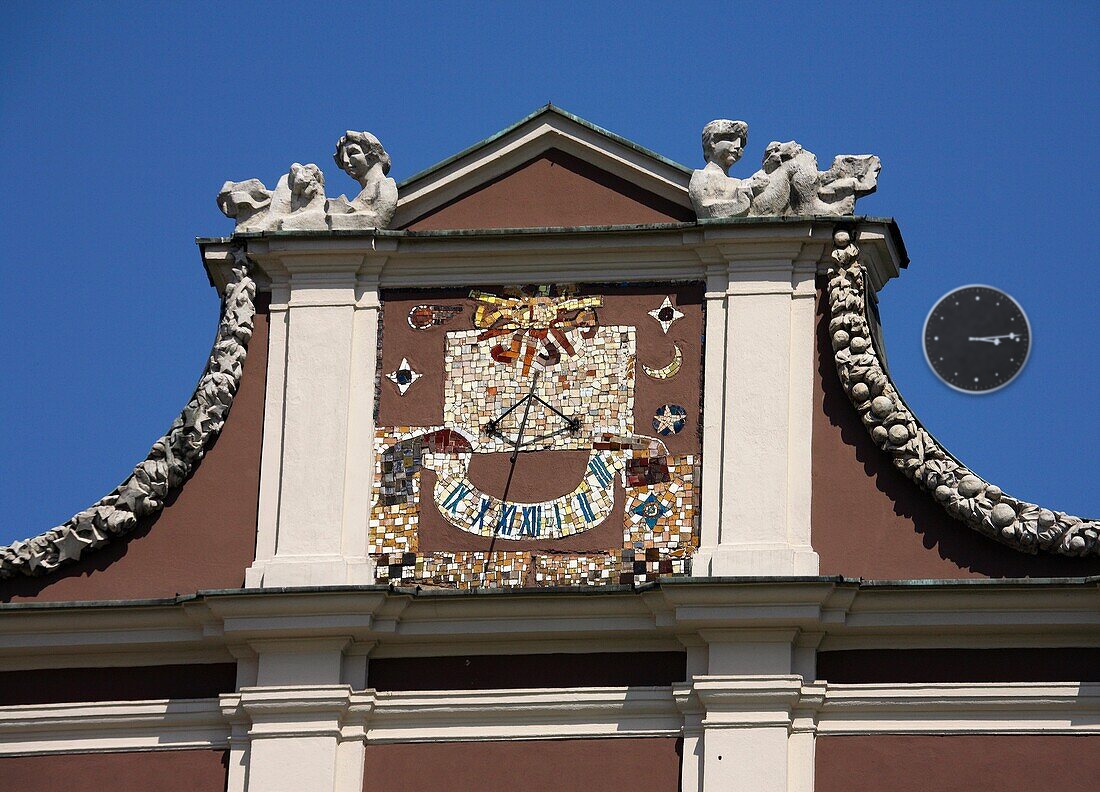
3:14
